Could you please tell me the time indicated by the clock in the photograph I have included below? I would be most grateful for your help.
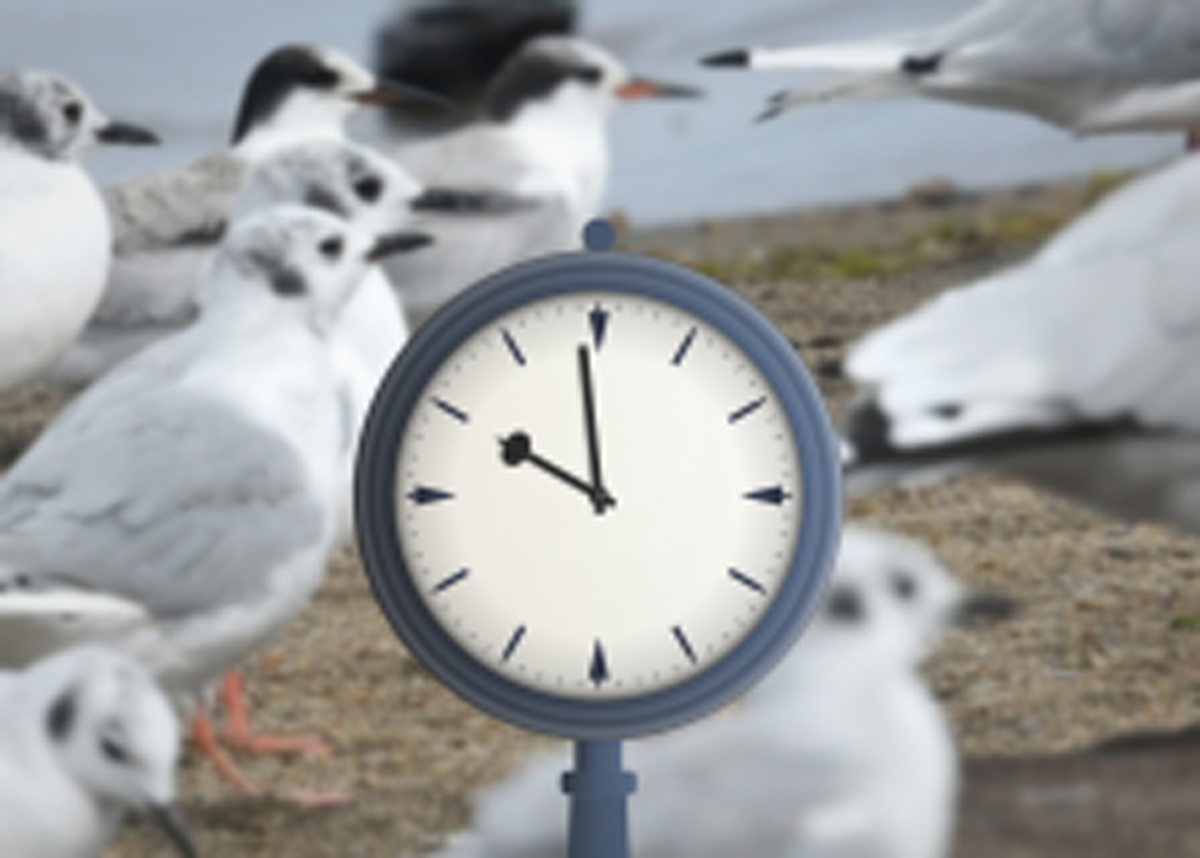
9:59
